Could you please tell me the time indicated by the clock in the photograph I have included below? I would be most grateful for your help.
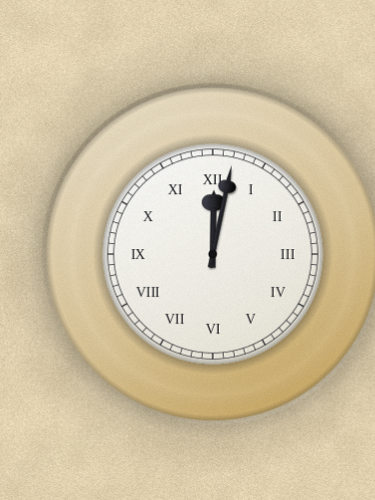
12:02
